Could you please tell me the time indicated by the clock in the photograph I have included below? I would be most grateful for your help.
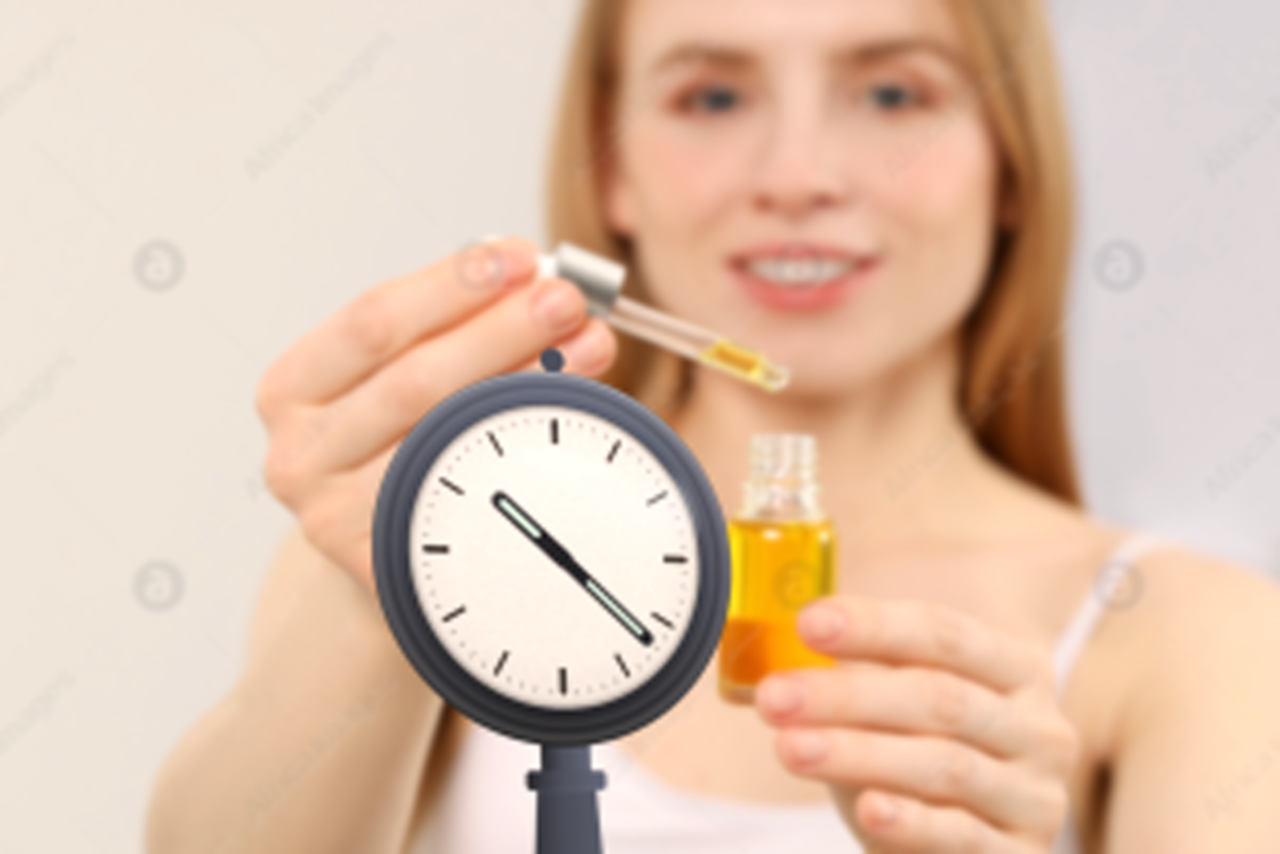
10:22
